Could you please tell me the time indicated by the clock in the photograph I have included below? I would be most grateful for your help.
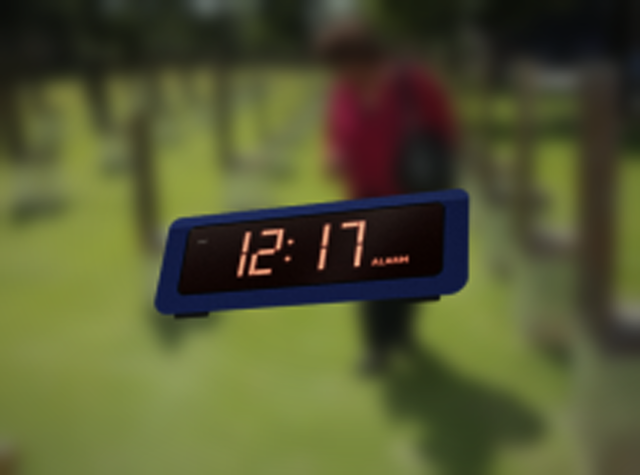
12:17
